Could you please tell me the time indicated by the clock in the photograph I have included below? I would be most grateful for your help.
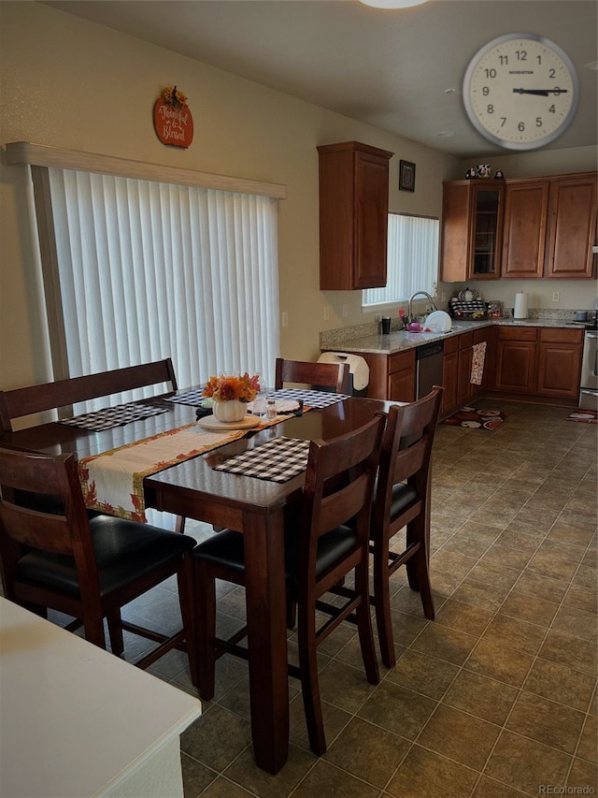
3:15
